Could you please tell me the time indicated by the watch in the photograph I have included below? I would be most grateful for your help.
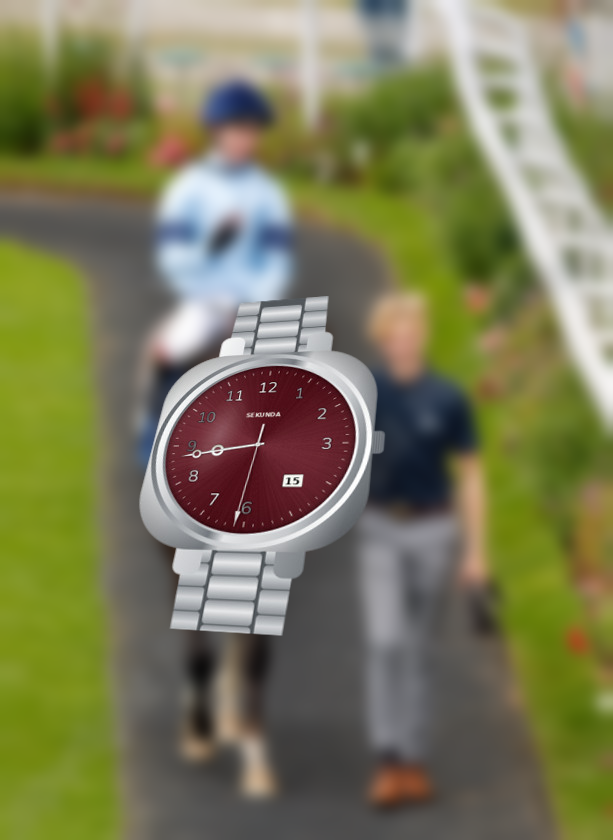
8:43:31
